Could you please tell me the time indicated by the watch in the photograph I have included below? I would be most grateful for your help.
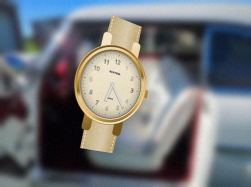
6:23
